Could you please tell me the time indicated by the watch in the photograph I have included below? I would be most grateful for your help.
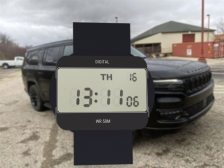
13:11:06
